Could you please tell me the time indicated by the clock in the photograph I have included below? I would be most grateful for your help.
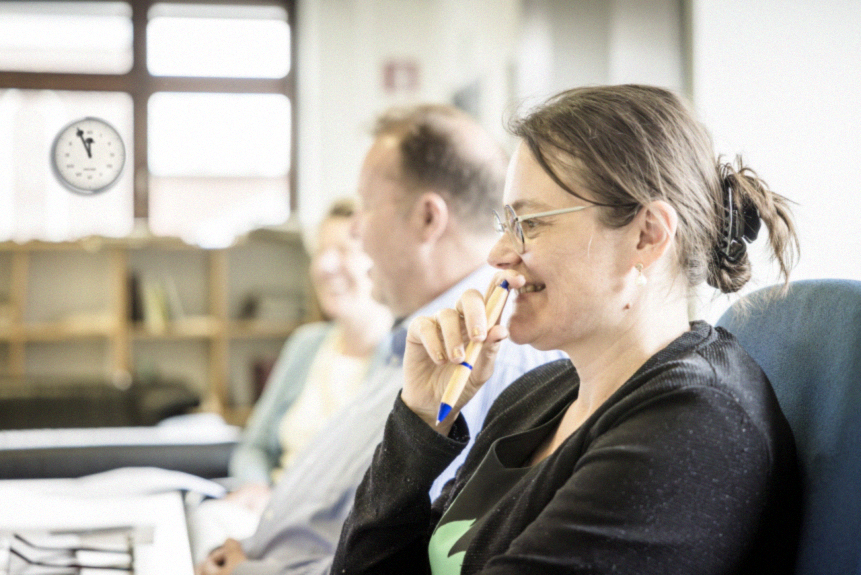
11:56
